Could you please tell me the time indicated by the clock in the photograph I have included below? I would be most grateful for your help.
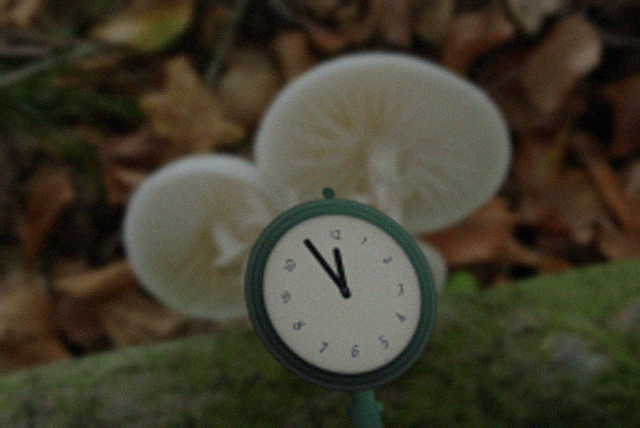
11:55
